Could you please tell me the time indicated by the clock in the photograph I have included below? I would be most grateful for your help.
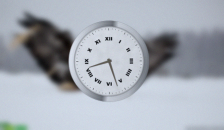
8:27
